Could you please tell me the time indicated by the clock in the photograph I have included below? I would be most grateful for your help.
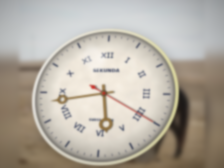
5:43:20
